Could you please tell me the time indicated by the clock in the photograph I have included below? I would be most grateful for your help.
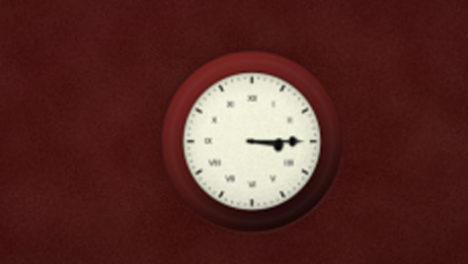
3:15
